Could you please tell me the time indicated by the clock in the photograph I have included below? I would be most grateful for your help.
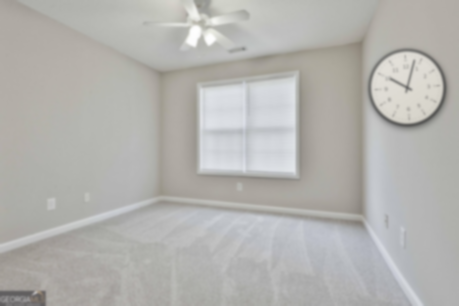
10:03
